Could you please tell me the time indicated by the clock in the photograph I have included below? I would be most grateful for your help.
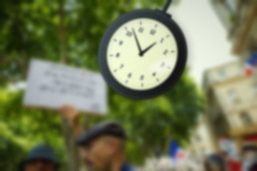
12:52
